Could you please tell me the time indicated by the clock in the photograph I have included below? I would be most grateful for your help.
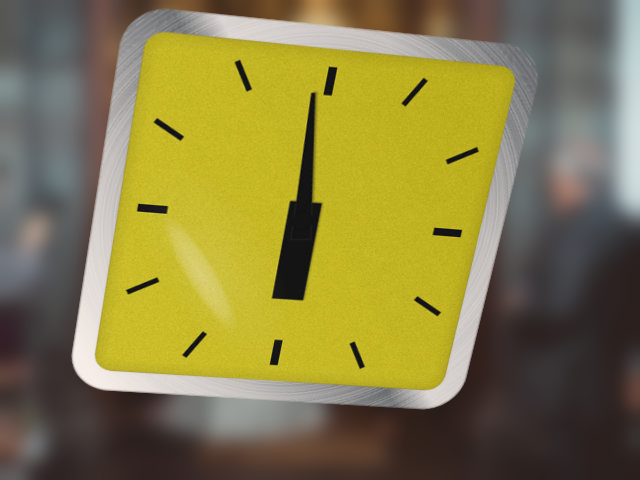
5:59
